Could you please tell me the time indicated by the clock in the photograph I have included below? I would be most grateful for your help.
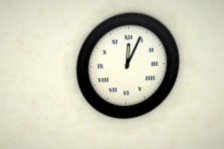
12:04
